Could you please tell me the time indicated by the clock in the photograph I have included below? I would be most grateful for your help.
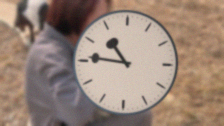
10:46
